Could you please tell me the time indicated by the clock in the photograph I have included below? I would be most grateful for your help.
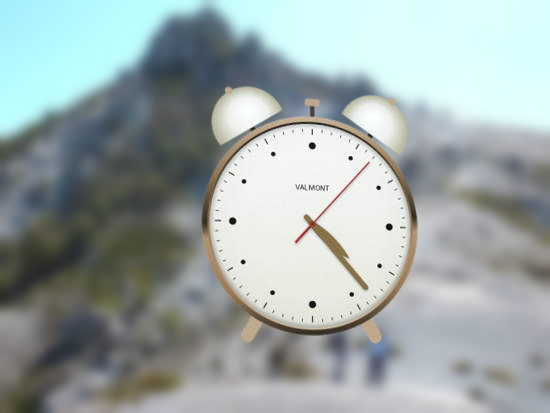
4:23:07
